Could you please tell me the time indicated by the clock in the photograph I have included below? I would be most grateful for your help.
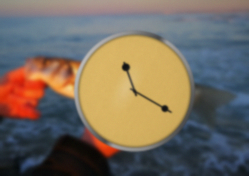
11:20
